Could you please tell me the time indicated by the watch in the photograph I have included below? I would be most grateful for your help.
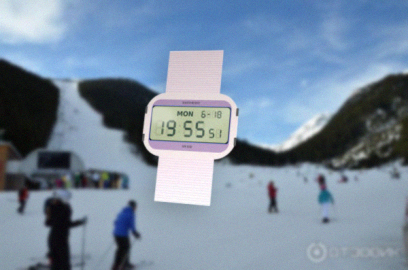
19:55:51
